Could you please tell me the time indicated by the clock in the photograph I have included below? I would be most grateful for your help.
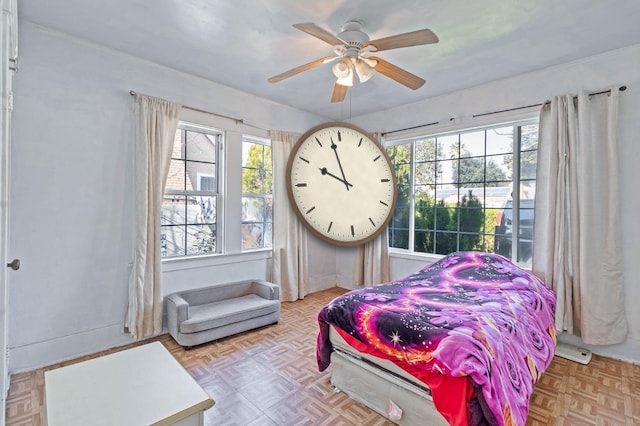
9:58
